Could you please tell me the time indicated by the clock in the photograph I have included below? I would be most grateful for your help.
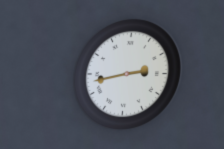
2:43
